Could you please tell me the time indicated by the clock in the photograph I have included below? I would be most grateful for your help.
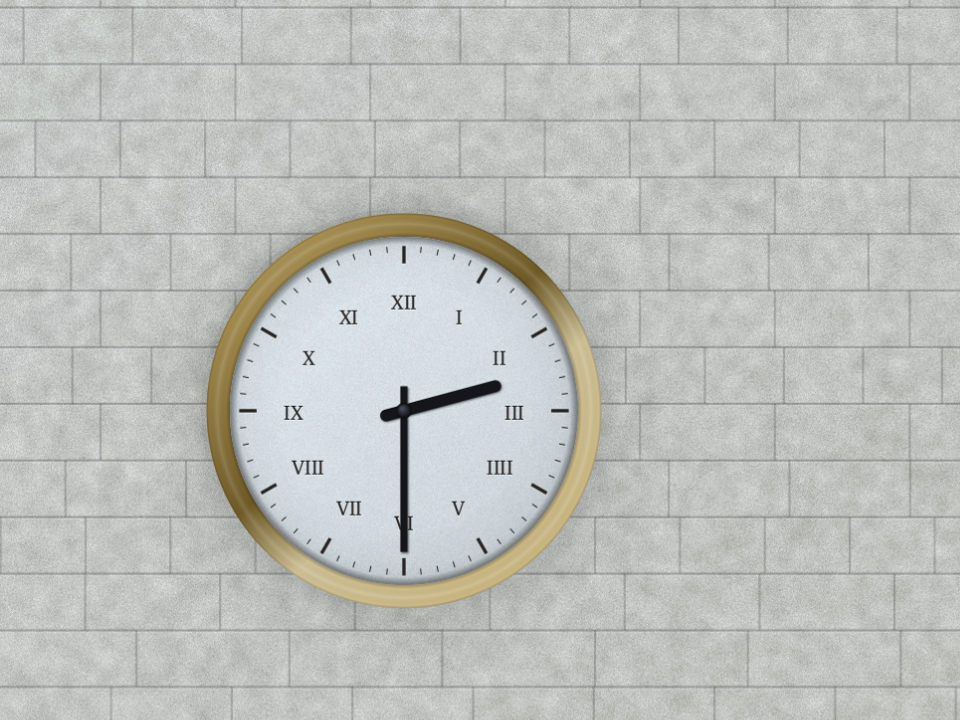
2:30
